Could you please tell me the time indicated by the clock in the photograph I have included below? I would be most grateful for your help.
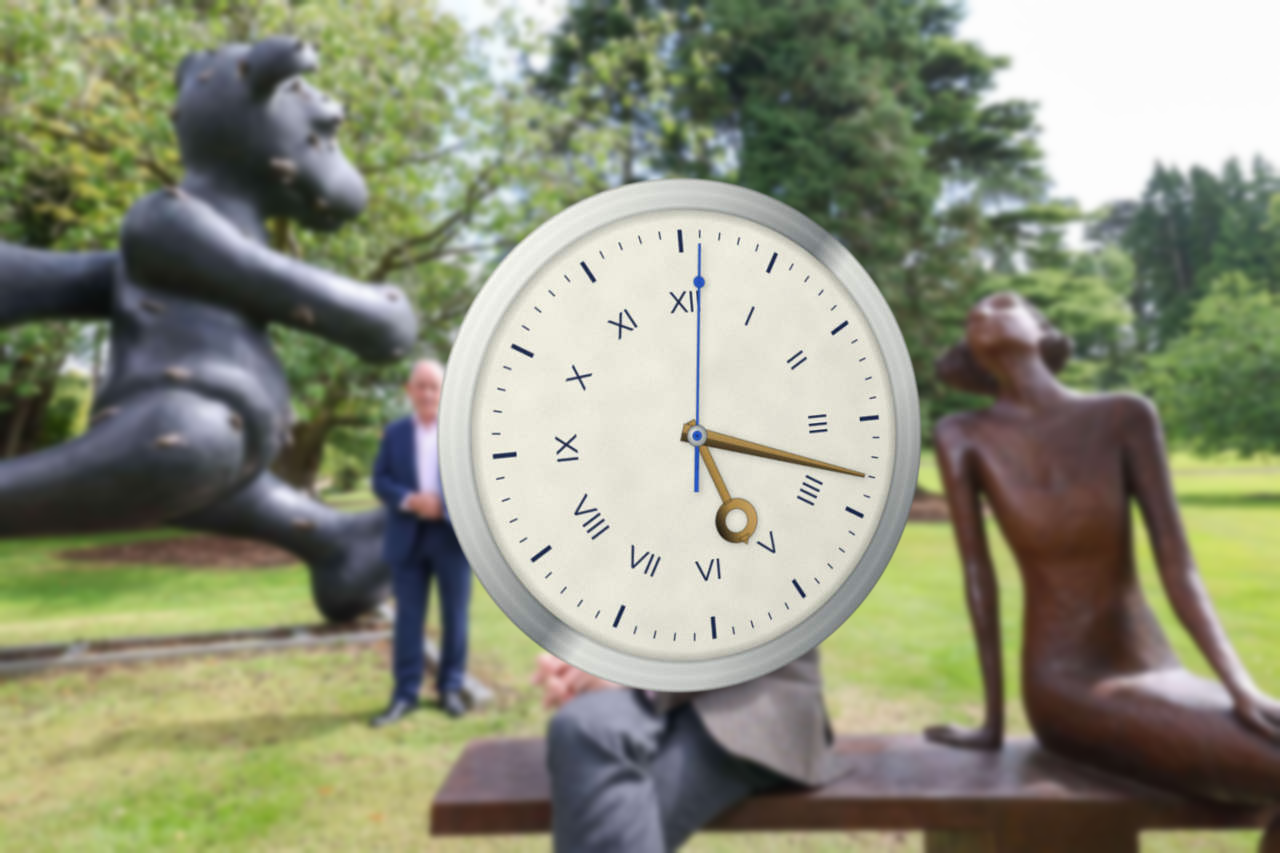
5:18:01
